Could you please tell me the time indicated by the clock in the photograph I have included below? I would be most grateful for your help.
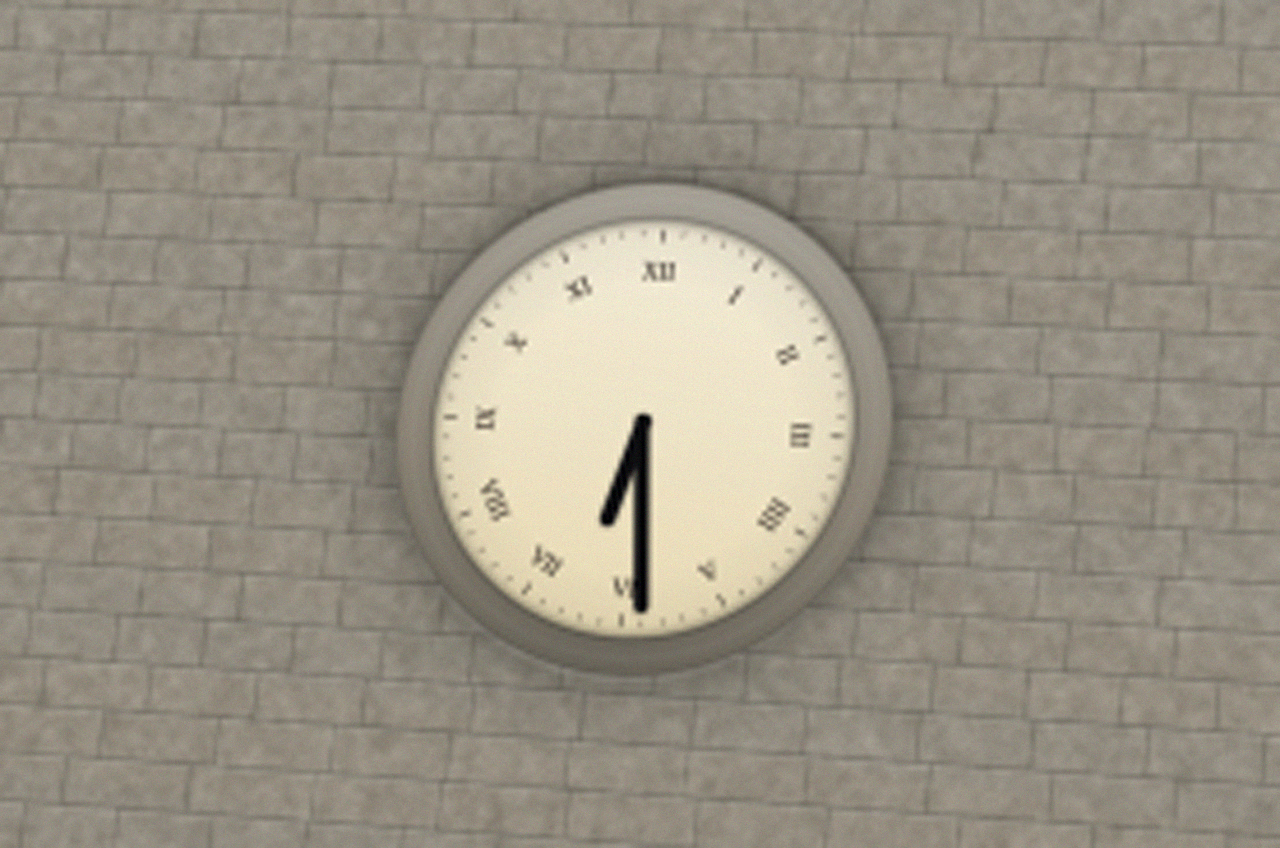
6:29
